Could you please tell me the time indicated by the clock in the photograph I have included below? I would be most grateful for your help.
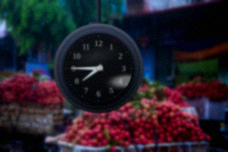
7:45
